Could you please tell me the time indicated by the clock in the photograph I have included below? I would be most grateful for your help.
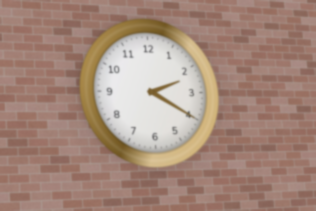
2:20
